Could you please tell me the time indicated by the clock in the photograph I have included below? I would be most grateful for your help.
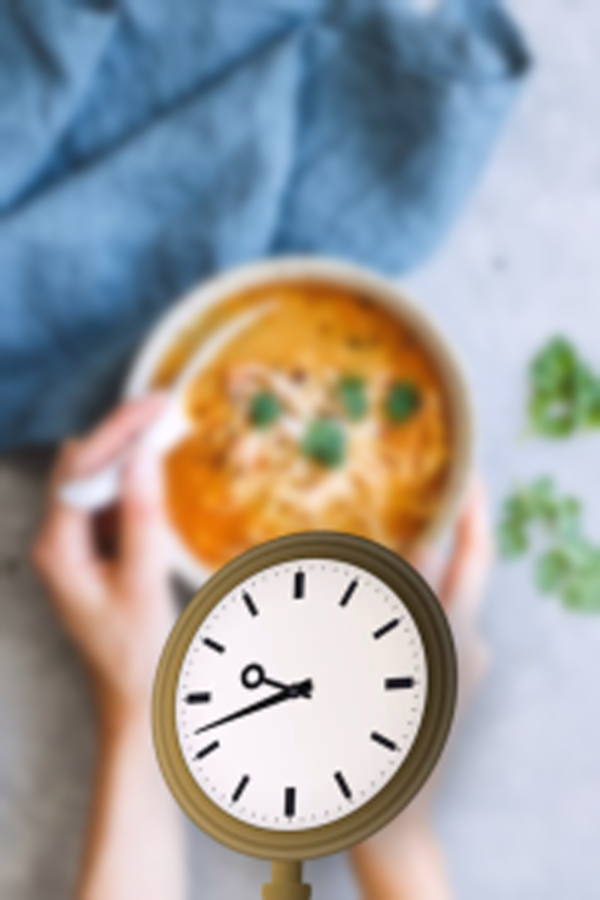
9:42
